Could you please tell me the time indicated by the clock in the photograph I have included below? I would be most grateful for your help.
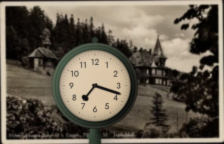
7:18
